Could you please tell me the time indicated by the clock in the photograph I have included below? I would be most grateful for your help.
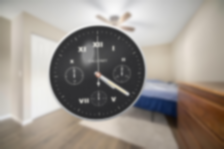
4:21
